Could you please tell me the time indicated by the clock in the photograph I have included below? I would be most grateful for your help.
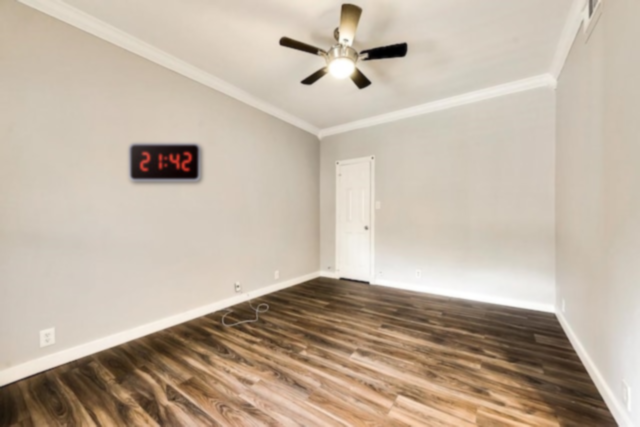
21:42
